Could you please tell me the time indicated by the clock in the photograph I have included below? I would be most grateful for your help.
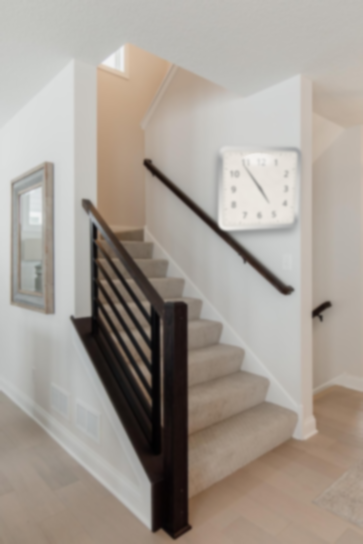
4:54
